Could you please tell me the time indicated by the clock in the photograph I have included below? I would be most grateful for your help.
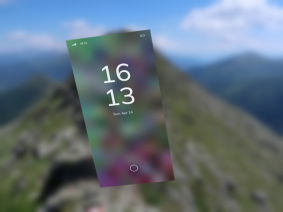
16:13
